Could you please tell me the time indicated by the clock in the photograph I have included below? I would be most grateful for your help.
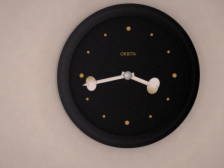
3:43
